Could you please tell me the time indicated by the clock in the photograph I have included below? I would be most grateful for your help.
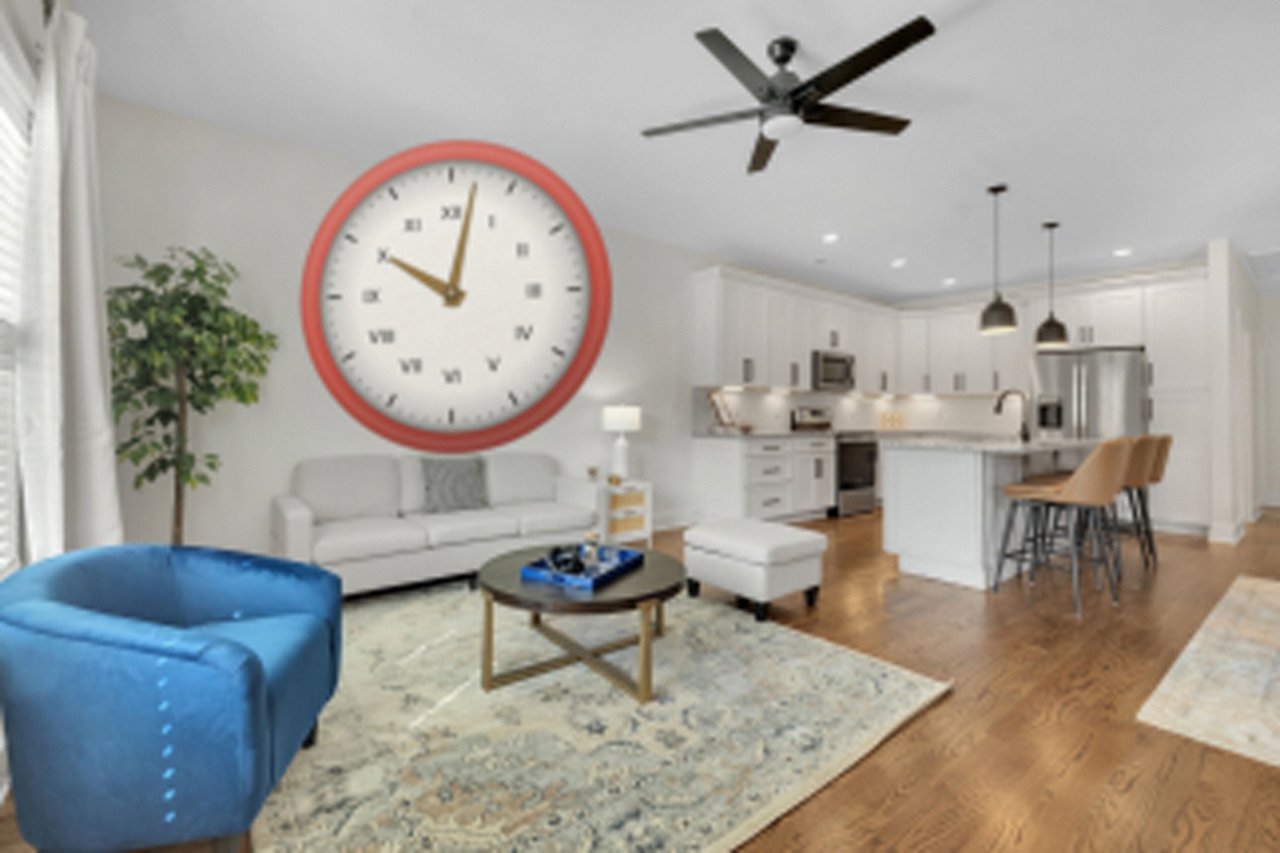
10:02
